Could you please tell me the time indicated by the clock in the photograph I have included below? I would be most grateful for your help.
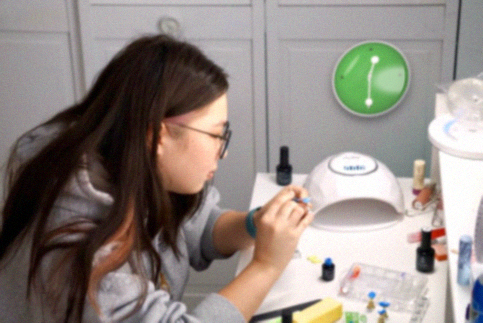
12:30
